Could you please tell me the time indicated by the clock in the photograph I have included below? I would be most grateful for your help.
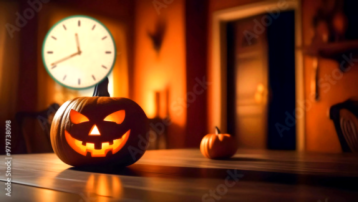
11:41
